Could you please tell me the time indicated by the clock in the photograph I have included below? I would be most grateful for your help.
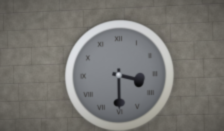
3:30
